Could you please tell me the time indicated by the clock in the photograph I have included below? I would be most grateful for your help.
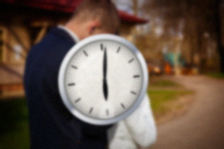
6:01
